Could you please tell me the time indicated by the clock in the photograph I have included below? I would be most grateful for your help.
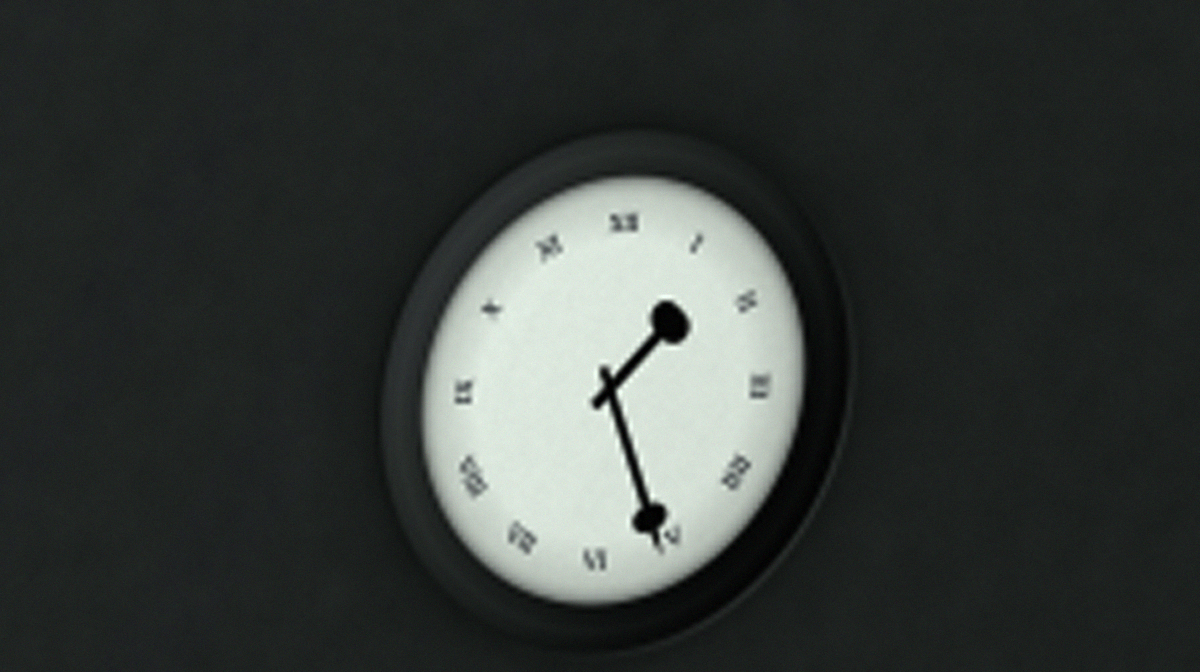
1:26
